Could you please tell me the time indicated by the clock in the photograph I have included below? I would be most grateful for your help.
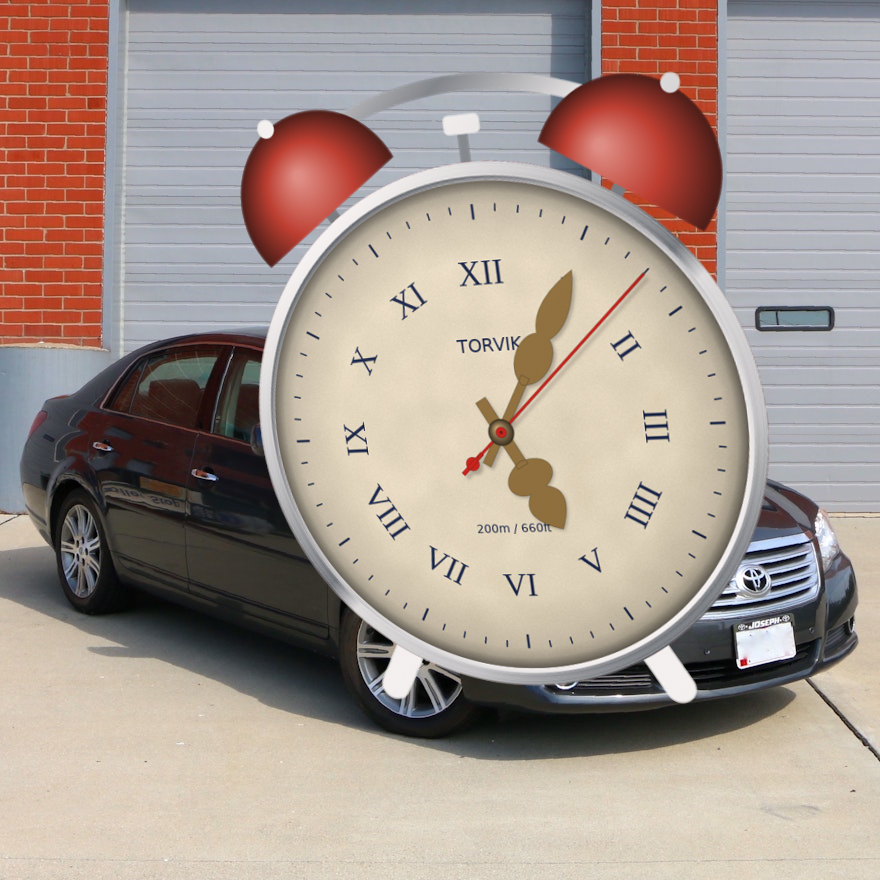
5:05:08
